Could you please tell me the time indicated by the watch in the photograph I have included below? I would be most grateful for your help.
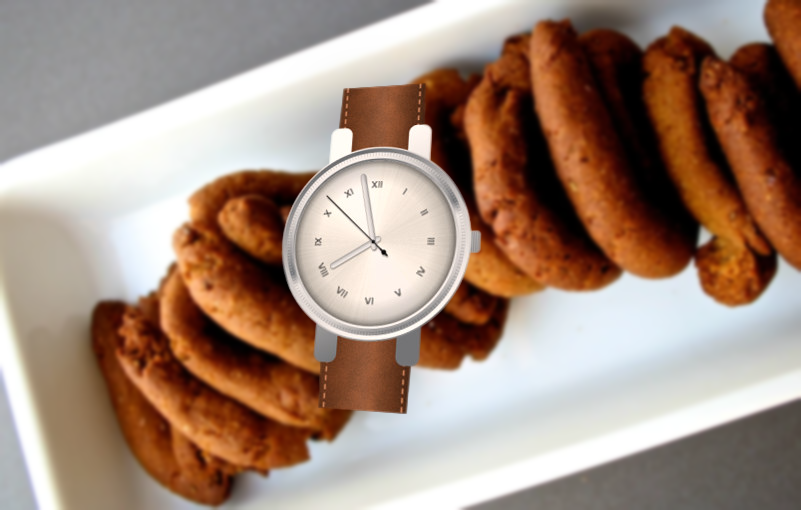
7:57:52
